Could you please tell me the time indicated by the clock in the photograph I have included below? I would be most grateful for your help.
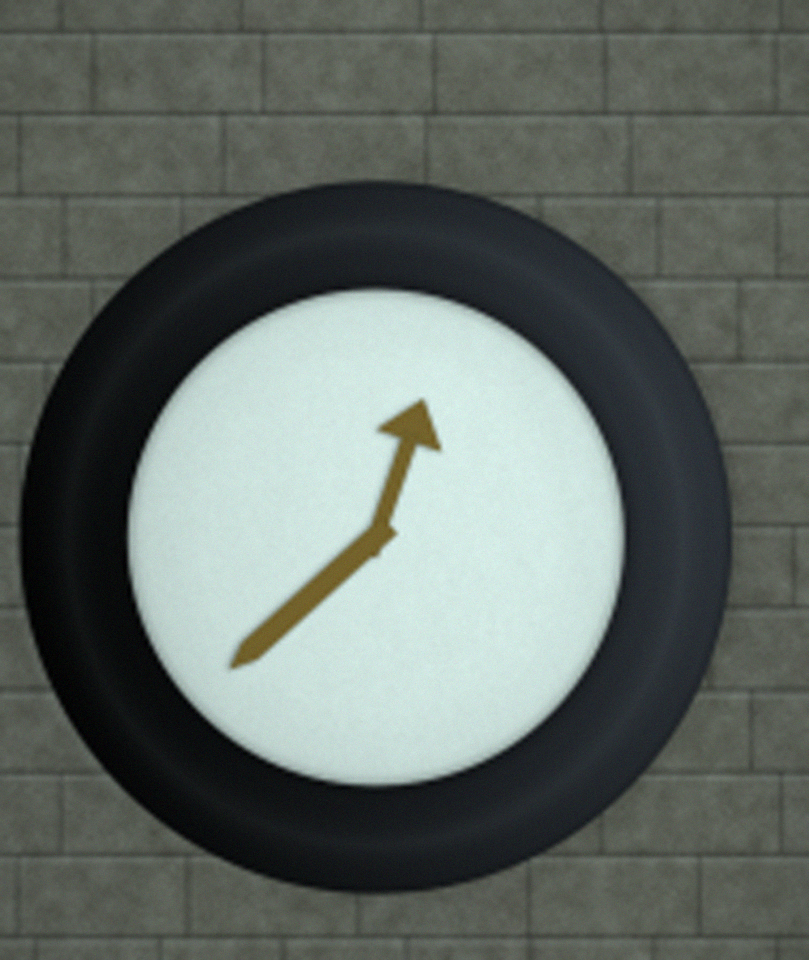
12:38
